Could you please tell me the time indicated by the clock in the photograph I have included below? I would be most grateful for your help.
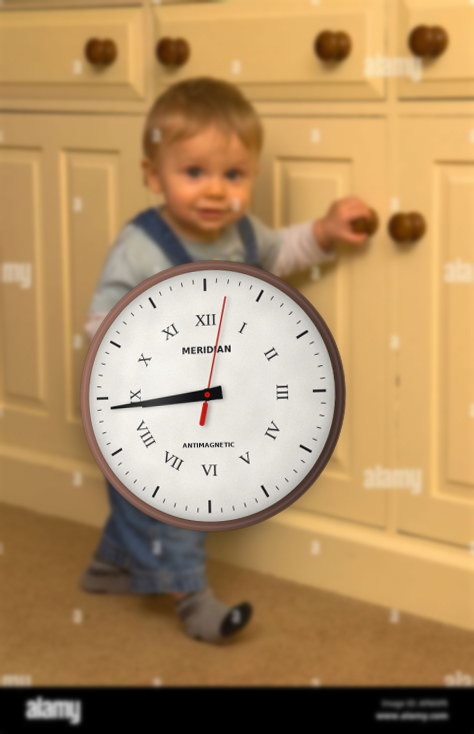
8:44:02
